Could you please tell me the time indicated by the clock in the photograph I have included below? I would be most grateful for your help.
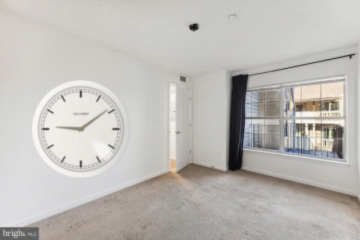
9:09
